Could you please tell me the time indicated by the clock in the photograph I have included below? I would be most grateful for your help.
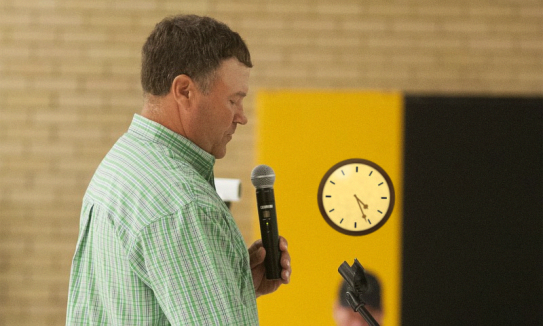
4:26
